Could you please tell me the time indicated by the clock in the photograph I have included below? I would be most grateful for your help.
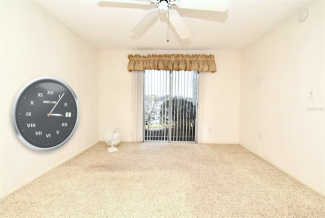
3:06
